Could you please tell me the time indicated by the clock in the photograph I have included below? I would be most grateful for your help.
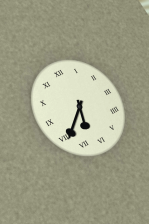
6:39
